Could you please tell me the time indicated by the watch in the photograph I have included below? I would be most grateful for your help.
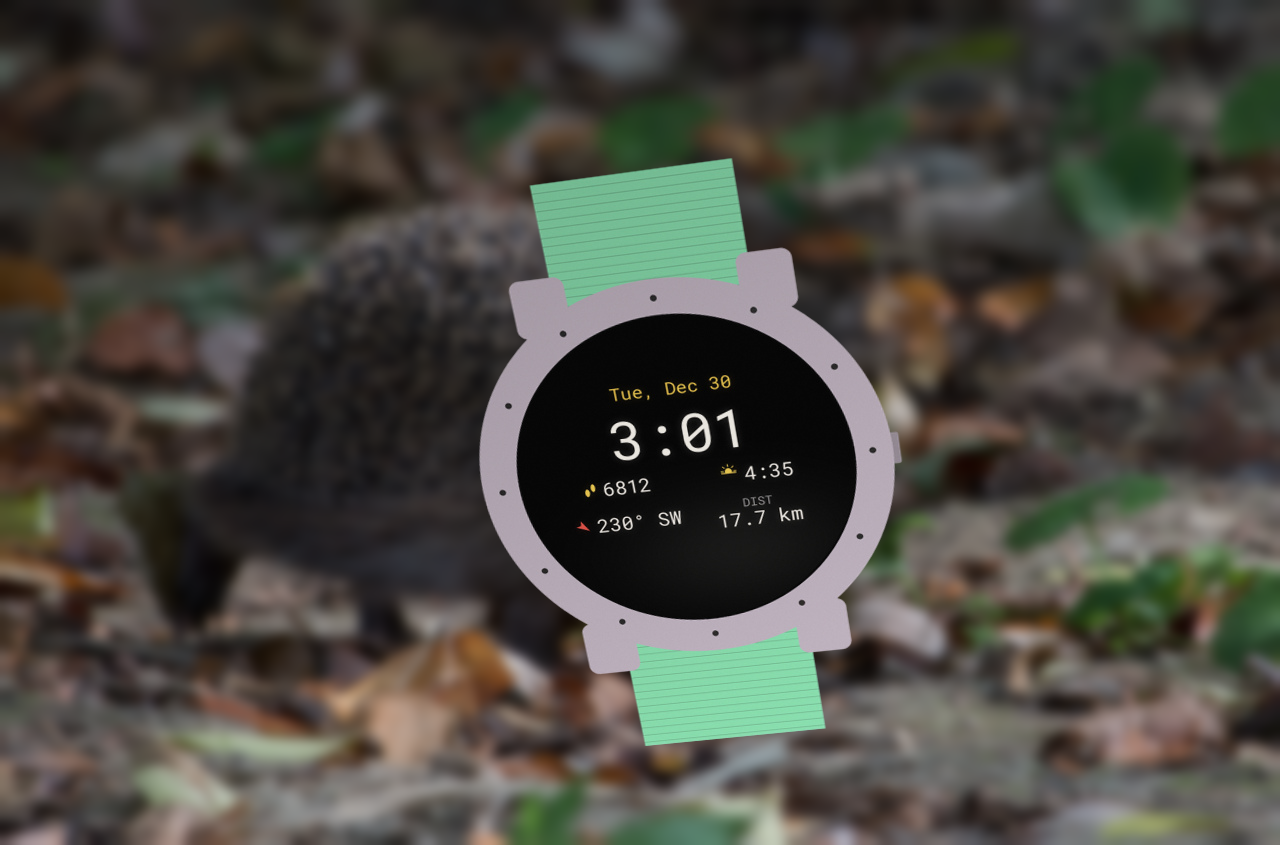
3:01
